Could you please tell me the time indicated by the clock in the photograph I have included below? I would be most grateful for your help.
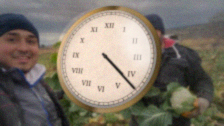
4:22
